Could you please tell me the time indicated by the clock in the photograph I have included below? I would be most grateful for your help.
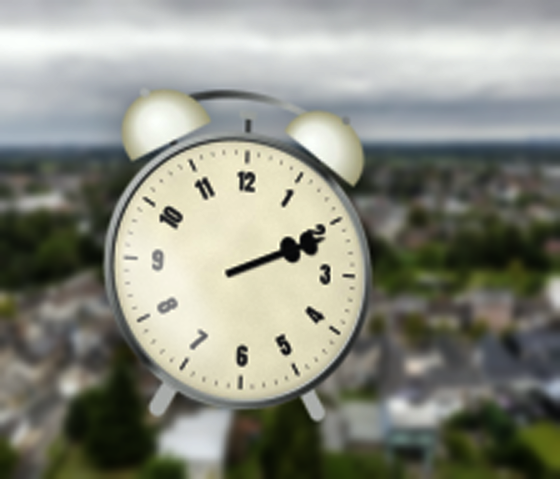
2:11
